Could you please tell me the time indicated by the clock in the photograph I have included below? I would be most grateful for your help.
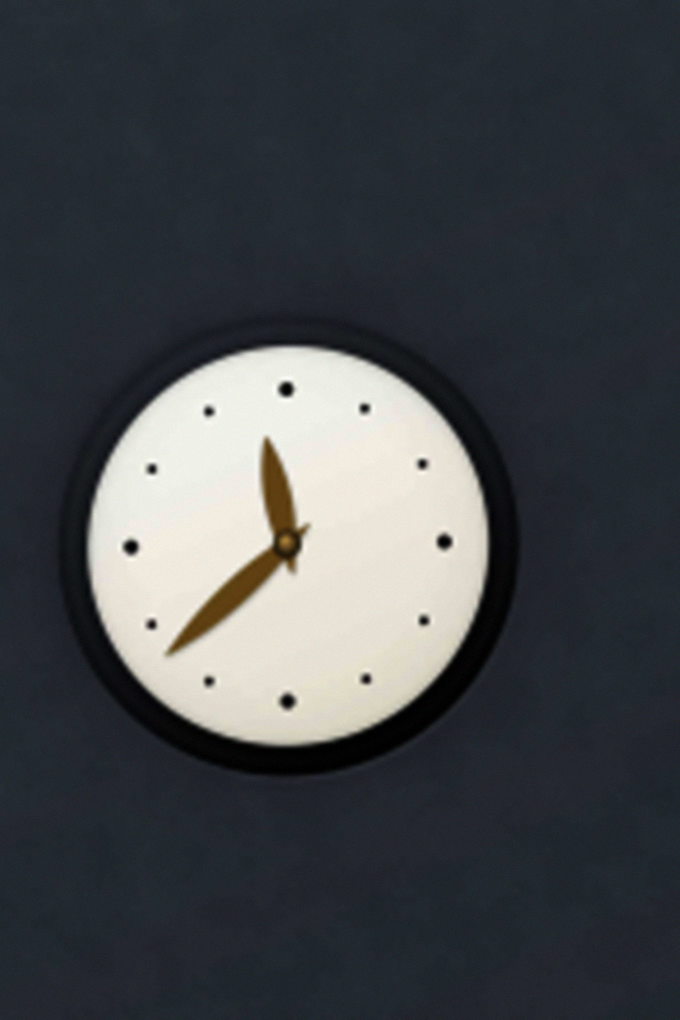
11:38
